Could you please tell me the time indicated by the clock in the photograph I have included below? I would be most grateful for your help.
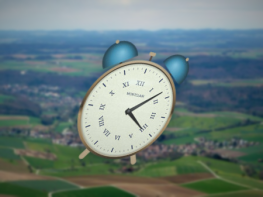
4:08
